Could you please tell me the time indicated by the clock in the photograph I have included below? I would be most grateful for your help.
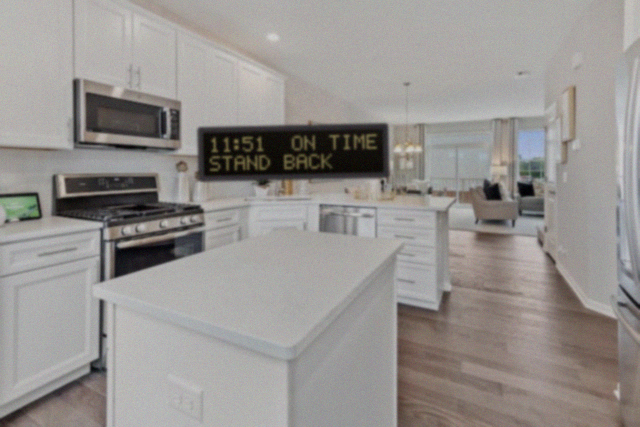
11:51
